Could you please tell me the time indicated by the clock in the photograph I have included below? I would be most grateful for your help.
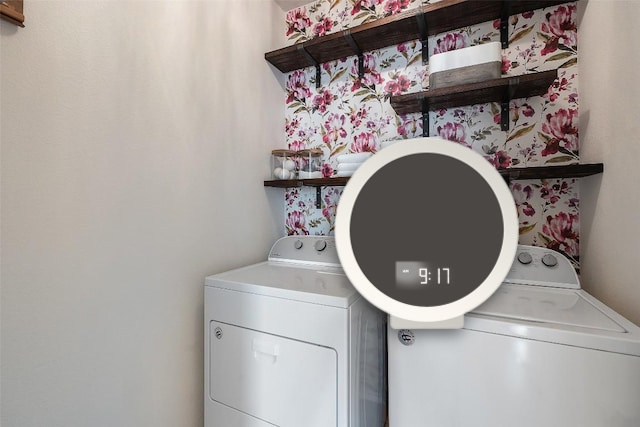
9:17
